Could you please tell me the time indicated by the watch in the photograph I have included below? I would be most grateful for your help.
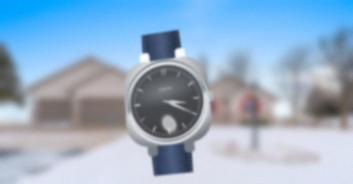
3:20
